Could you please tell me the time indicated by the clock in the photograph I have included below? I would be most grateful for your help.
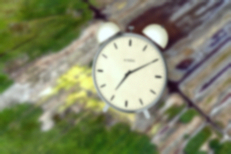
7:10
